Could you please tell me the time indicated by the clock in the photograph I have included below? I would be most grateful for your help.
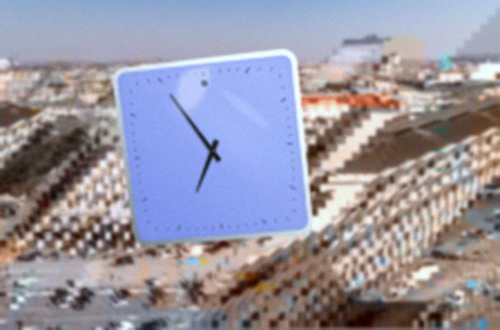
6:55
